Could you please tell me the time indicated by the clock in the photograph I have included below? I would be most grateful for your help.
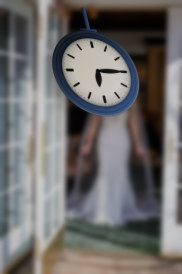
6:15
